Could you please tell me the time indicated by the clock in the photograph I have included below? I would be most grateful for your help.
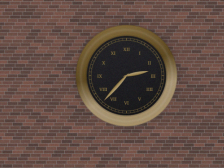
2:37
